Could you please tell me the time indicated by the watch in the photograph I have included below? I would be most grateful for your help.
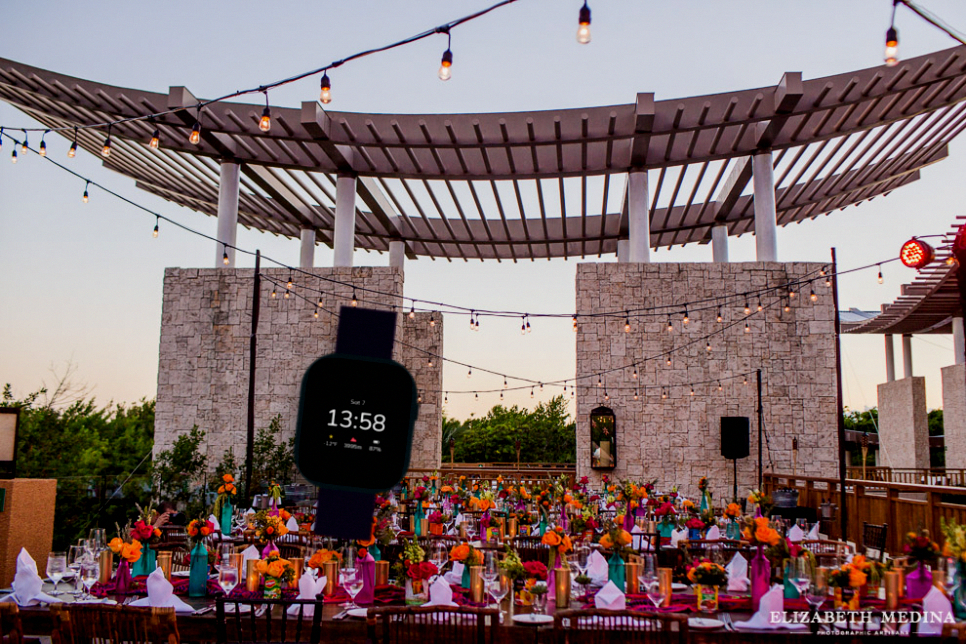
13:58
